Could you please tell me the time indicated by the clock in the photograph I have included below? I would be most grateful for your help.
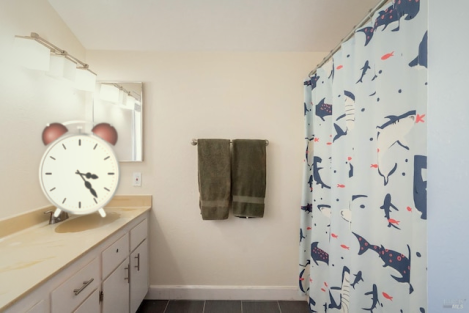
3:24
